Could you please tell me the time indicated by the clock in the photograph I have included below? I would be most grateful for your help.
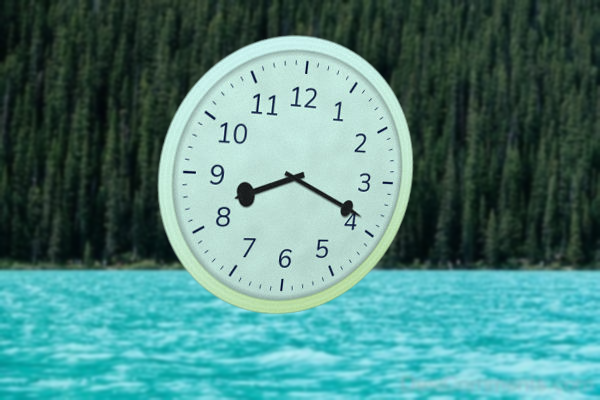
8:19
